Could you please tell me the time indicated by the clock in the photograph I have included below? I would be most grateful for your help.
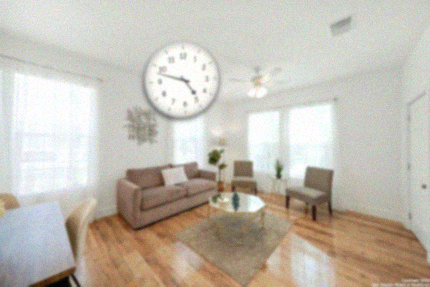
4:48
